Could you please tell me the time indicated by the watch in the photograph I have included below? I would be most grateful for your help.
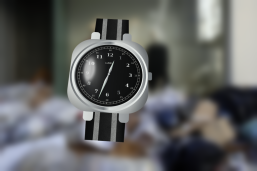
12:33
